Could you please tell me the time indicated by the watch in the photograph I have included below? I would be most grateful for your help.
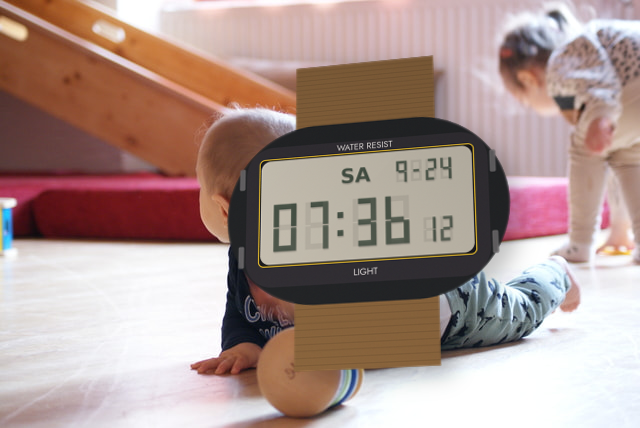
7:36:12
